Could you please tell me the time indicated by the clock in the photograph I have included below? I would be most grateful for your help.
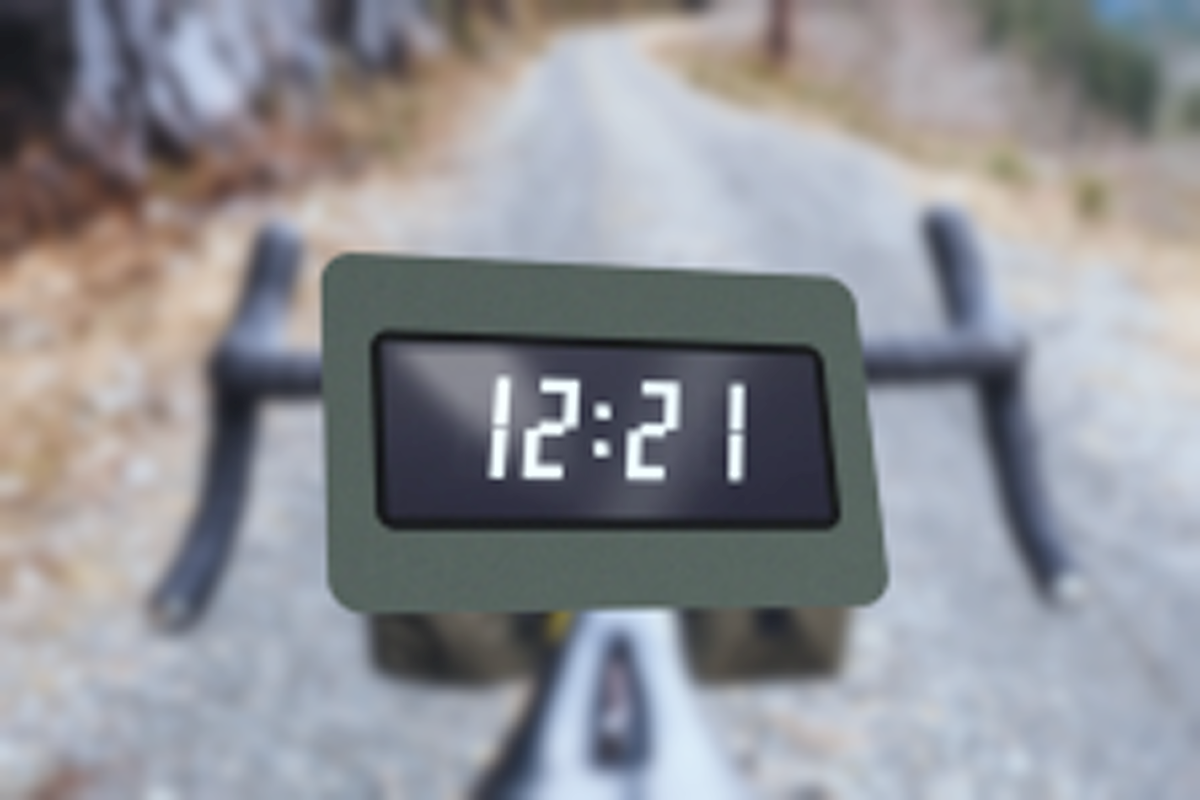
12:21
